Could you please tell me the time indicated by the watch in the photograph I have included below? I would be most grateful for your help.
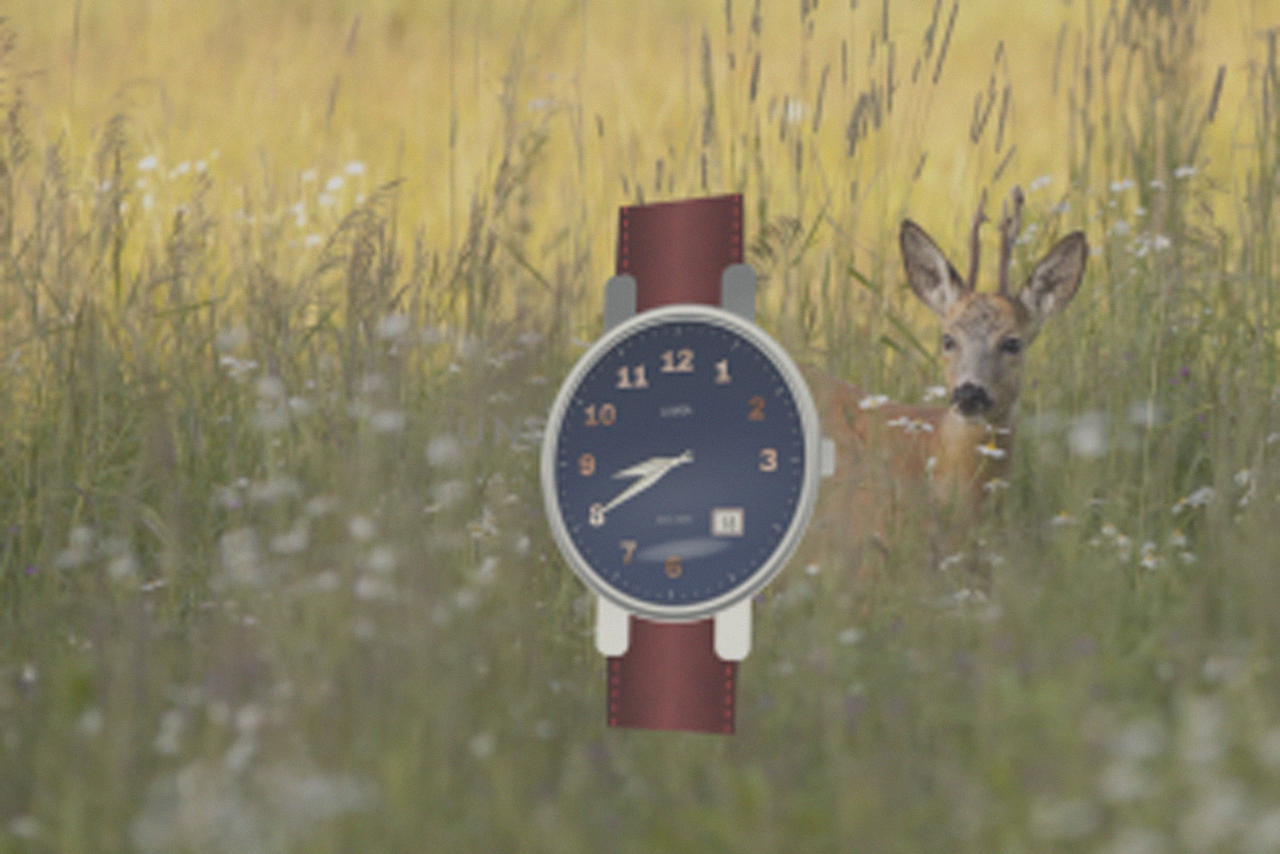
8:40
